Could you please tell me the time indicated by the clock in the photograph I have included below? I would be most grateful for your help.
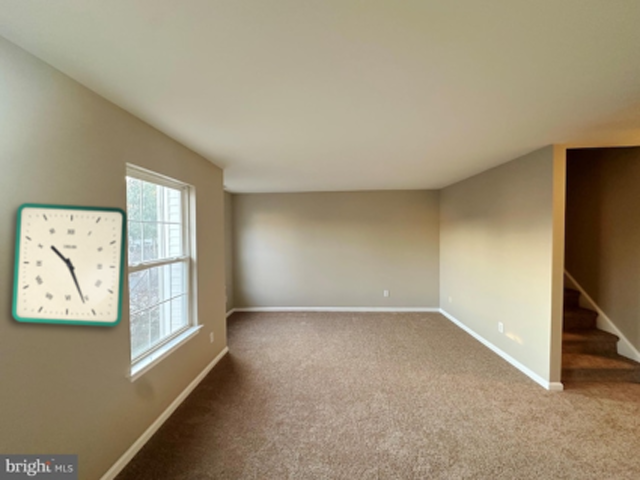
10:26
